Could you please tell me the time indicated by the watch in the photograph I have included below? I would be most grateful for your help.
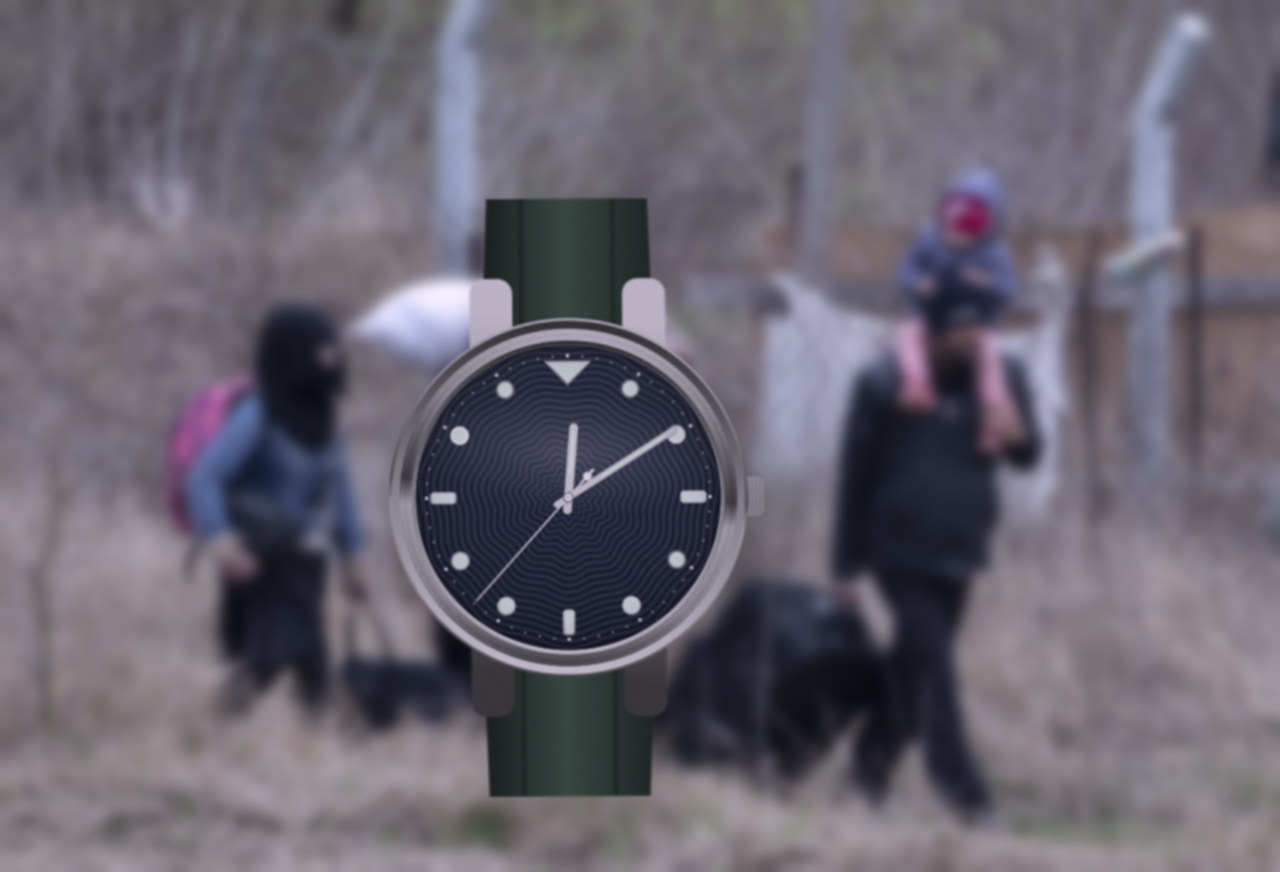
12:09:37
